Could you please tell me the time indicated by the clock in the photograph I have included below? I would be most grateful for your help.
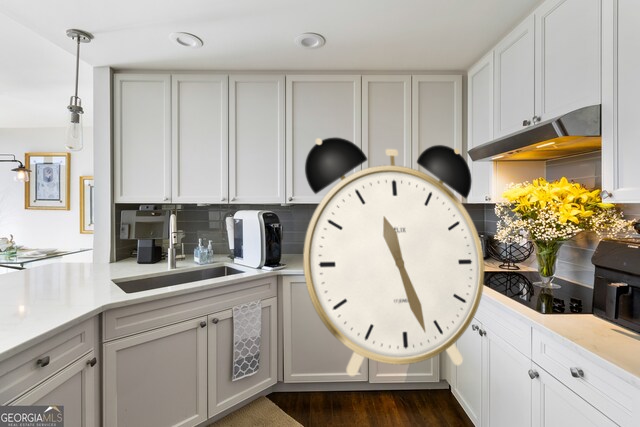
11:27
